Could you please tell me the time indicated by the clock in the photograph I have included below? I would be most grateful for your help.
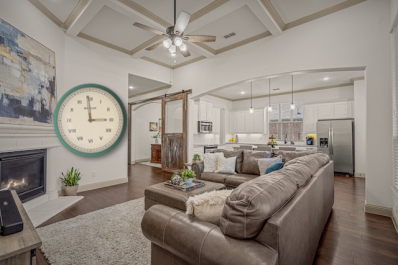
2:59
